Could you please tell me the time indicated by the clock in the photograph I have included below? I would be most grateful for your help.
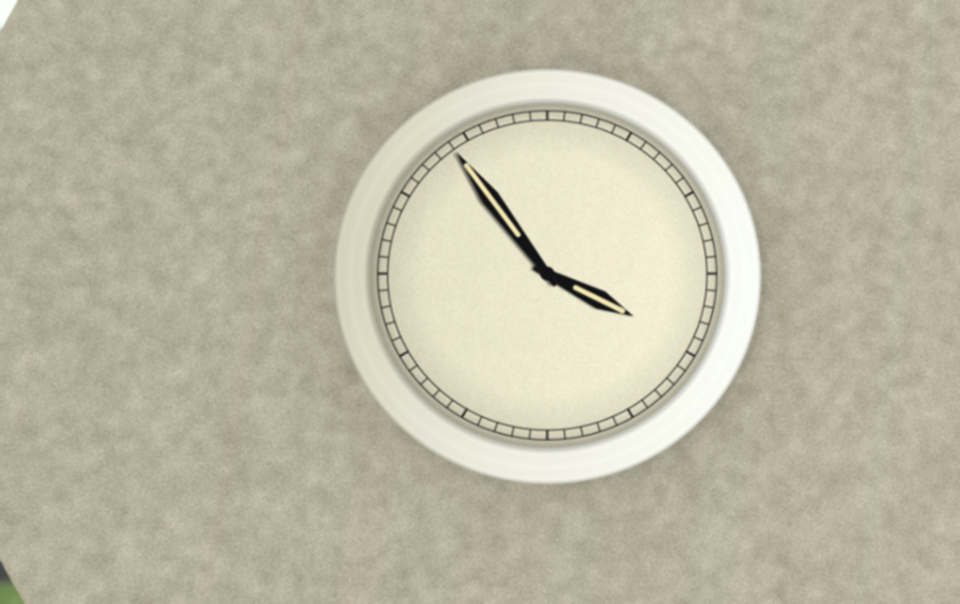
3:54
